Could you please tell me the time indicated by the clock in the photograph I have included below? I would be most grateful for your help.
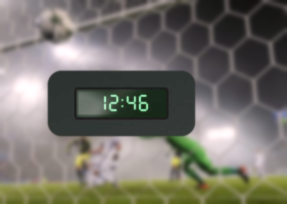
12:46
